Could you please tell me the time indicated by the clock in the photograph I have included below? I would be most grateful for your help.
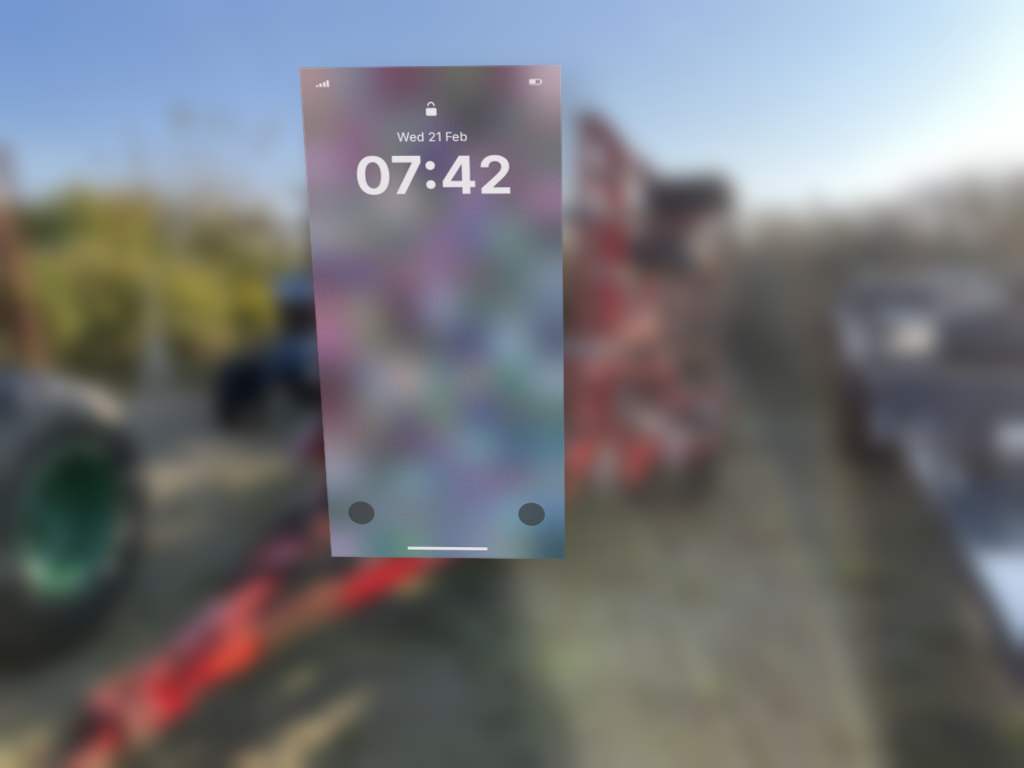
7:42
